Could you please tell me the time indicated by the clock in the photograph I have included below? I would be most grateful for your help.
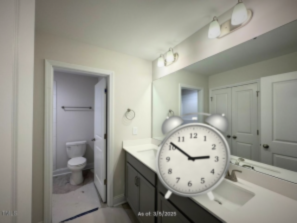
2:51
